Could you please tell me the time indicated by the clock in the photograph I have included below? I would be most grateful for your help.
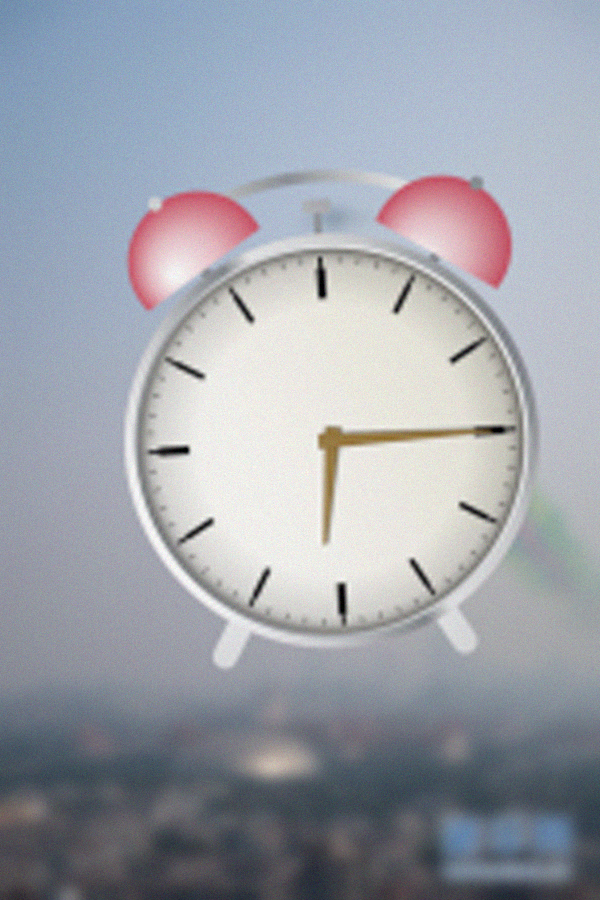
6:15
